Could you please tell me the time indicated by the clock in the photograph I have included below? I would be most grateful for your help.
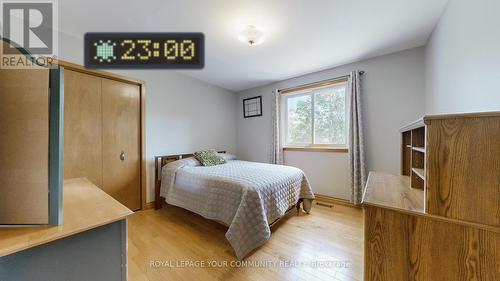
23:00
